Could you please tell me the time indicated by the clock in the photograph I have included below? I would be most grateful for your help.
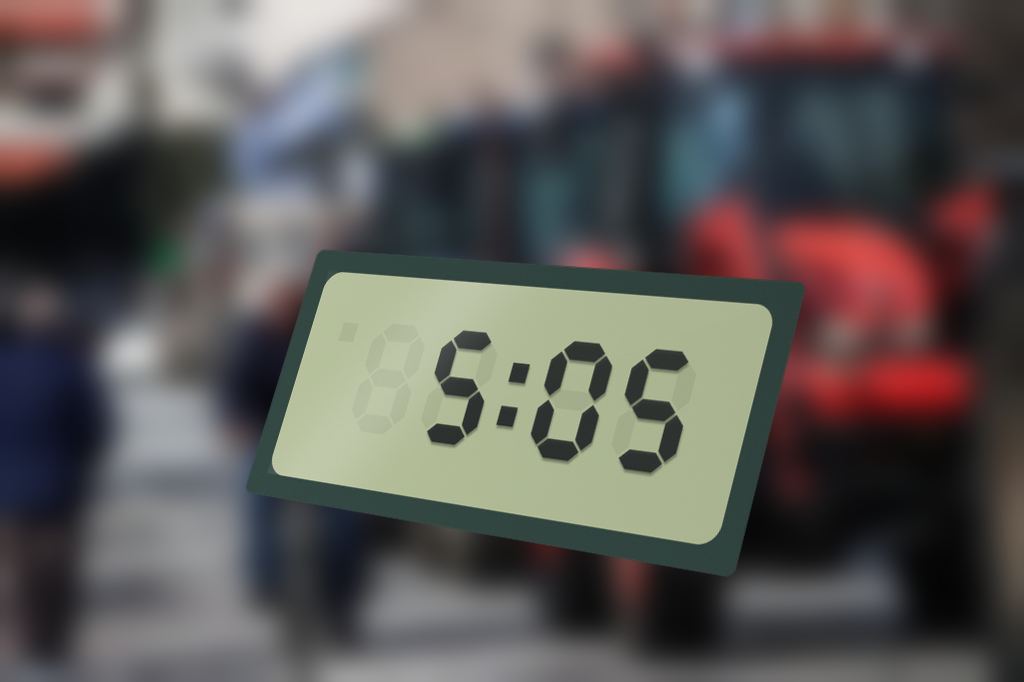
5:05
